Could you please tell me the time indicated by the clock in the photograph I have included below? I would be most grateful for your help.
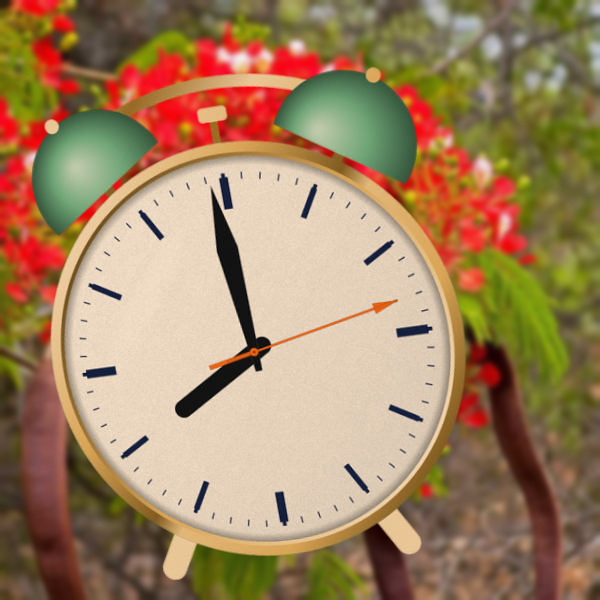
7:59:13
